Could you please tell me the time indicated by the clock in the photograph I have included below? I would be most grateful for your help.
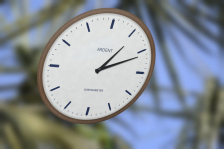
1:11
